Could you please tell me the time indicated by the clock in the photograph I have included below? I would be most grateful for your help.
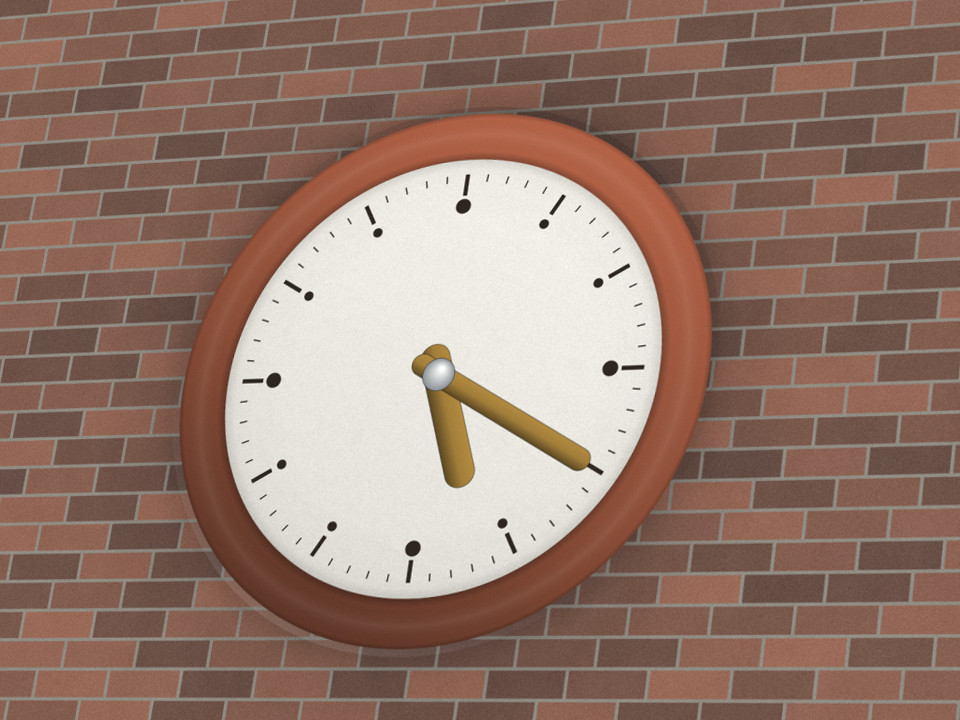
5:20
